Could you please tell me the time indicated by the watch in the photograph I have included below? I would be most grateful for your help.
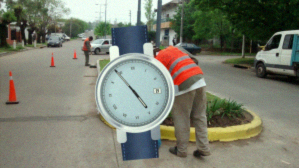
4:54
